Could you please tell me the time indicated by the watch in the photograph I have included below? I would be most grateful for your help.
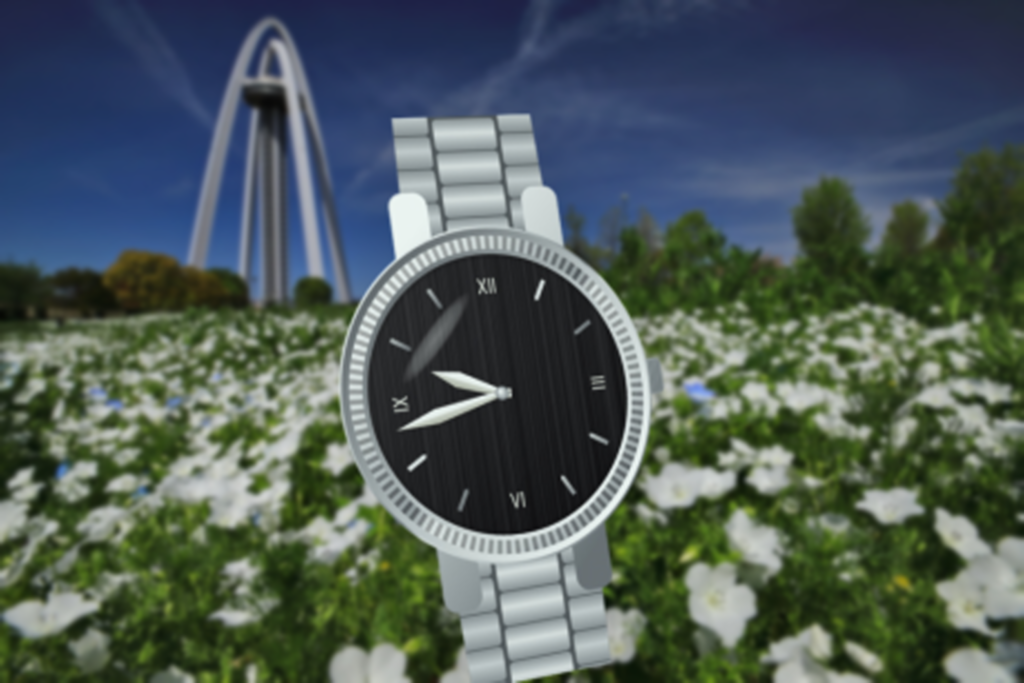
9:43
